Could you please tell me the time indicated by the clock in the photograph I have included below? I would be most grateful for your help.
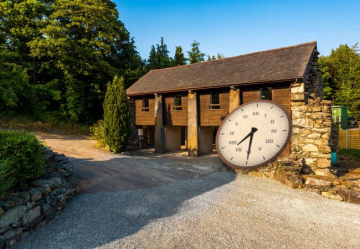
7:30
